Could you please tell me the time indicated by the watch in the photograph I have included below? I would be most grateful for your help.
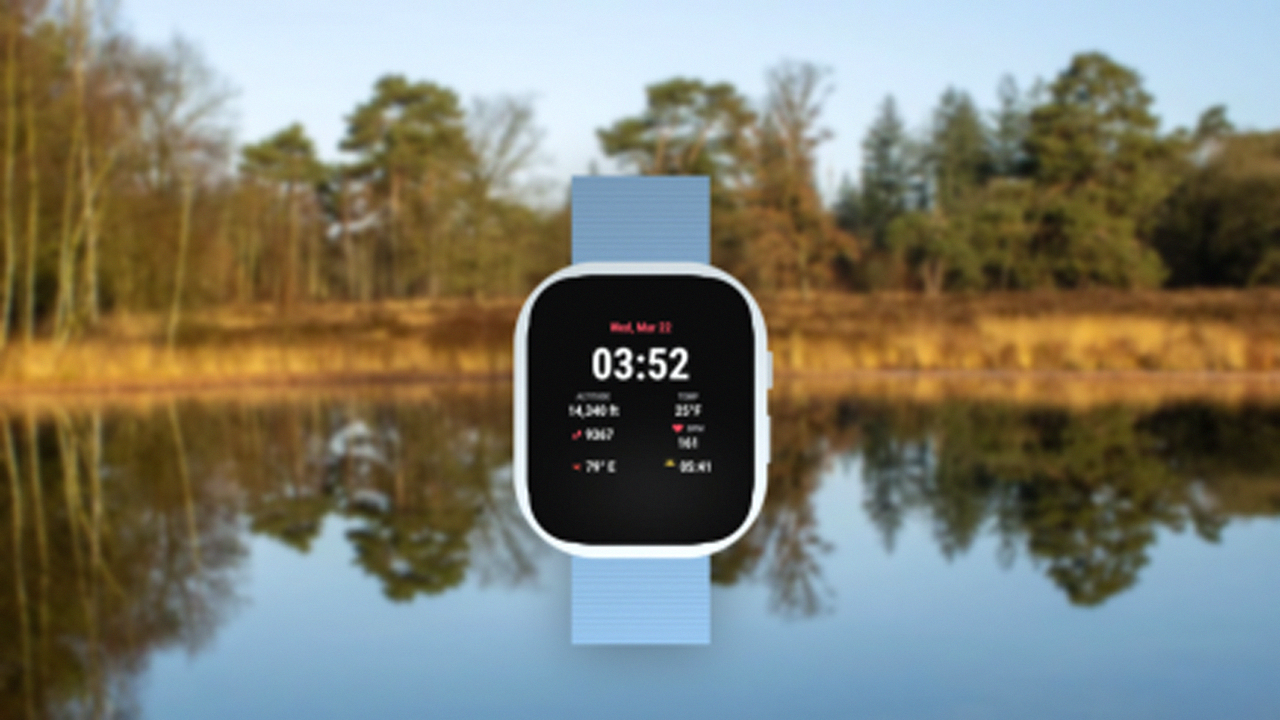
3:52
